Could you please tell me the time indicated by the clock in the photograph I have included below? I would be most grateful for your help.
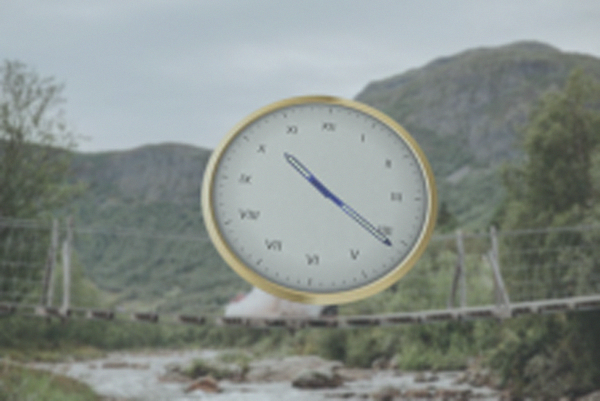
10:21
